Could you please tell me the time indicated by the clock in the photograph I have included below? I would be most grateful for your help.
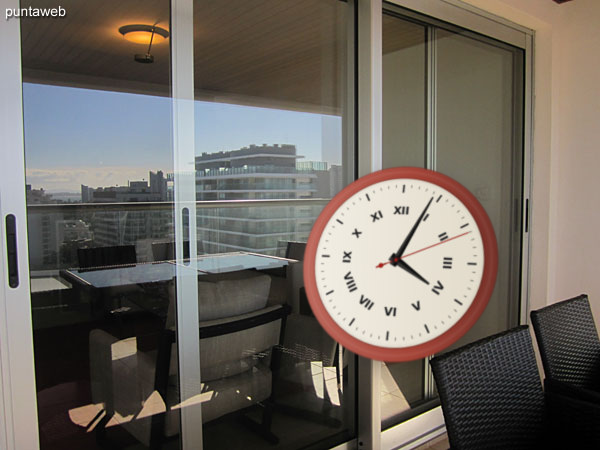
4:04:11
